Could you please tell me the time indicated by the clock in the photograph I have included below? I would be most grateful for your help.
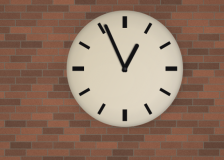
12:56
